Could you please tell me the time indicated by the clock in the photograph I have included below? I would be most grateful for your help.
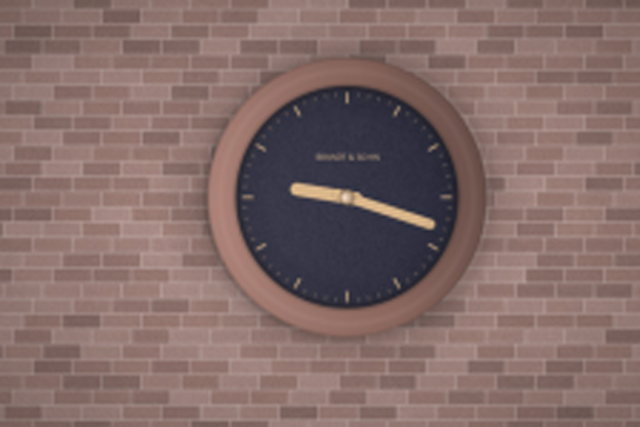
9:18
